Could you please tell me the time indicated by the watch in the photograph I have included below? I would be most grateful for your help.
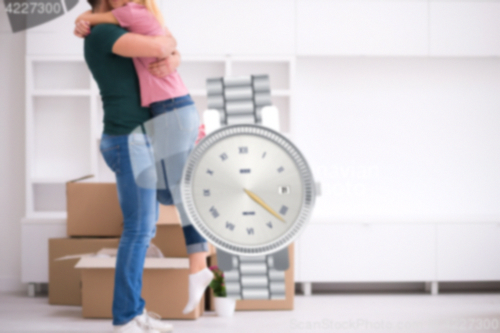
4:22
